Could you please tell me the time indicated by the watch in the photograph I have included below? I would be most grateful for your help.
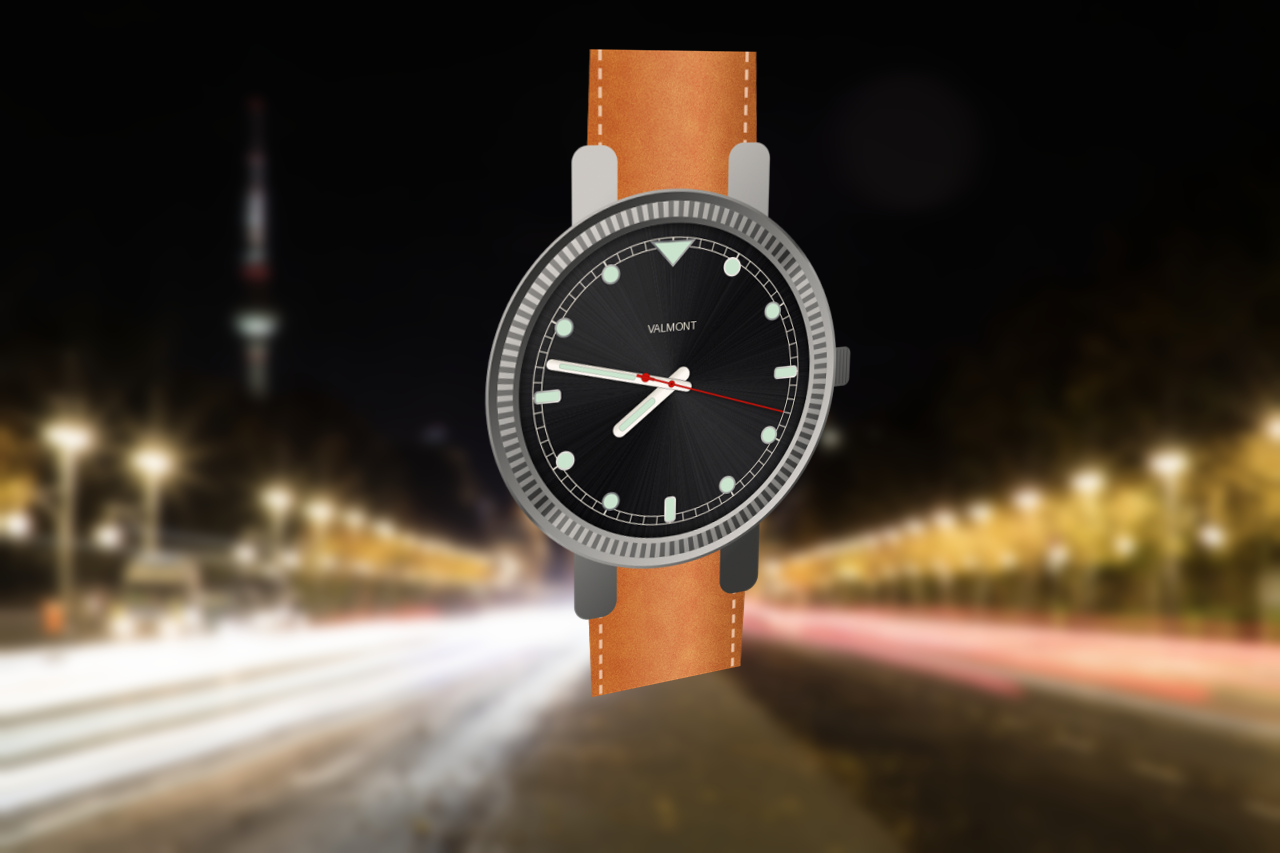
7:47:18
